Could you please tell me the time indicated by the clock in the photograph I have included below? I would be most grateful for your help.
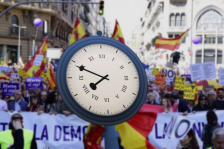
7:49
